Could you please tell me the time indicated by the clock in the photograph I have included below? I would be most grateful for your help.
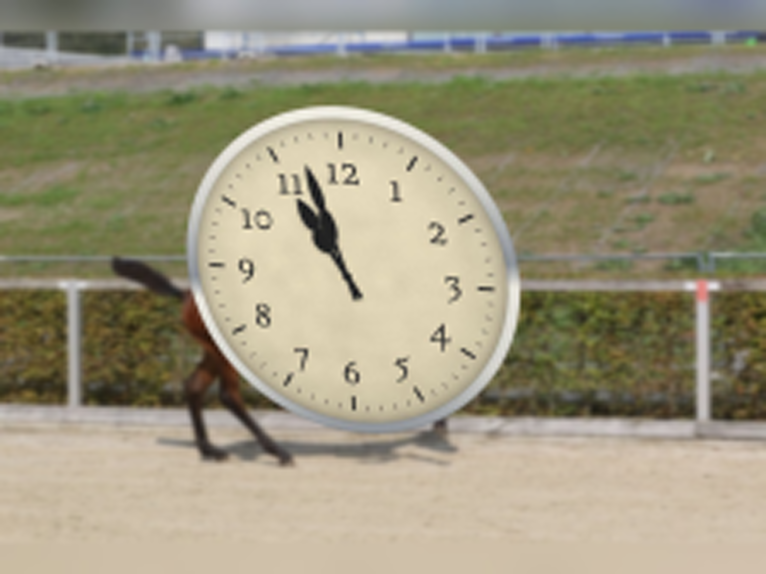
10:57
